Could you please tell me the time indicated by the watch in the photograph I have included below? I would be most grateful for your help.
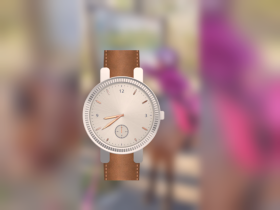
8:39
